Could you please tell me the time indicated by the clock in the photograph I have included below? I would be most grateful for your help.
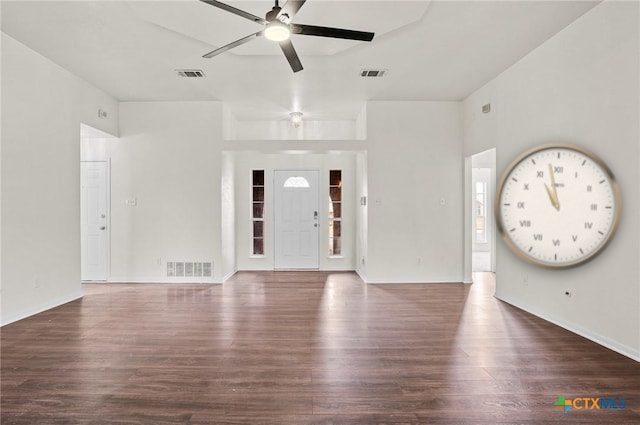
10:58
